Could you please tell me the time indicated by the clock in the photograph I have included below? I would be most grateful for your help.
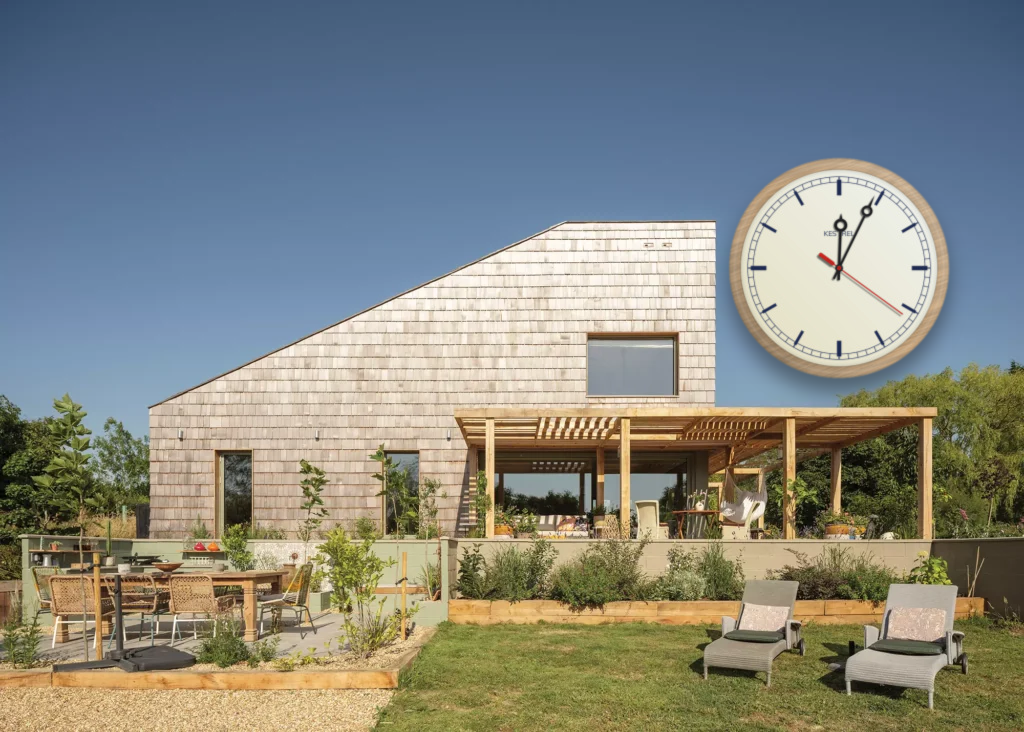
12:04:21
